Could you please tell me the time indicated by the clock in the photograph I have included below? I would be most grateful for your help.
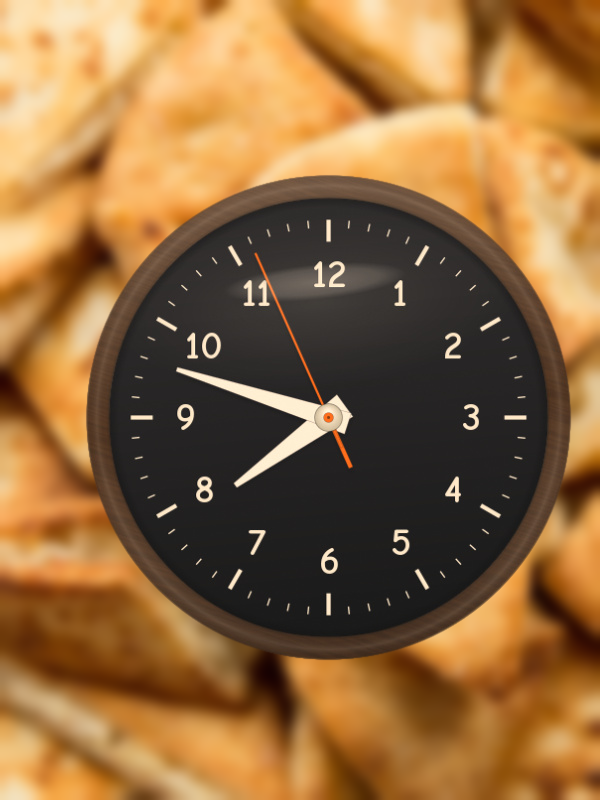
7:47:56
